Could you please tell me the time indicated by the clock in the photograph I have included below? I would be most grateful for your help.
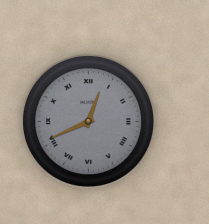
12:41
